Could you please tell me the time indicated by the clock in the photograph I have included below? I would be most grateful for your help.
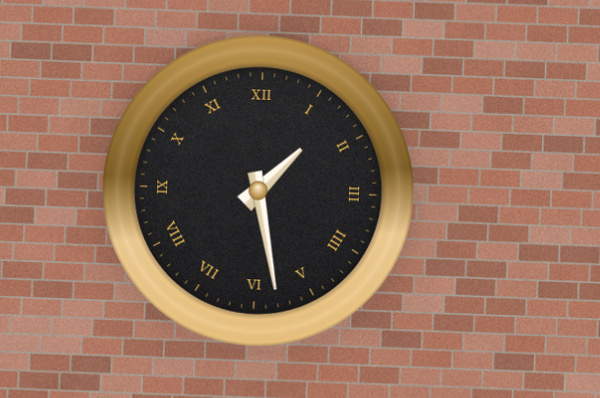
1:28
